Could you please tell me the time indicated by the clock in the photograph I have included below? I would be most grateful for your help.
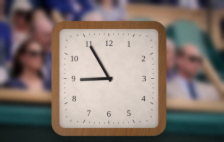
8:55
